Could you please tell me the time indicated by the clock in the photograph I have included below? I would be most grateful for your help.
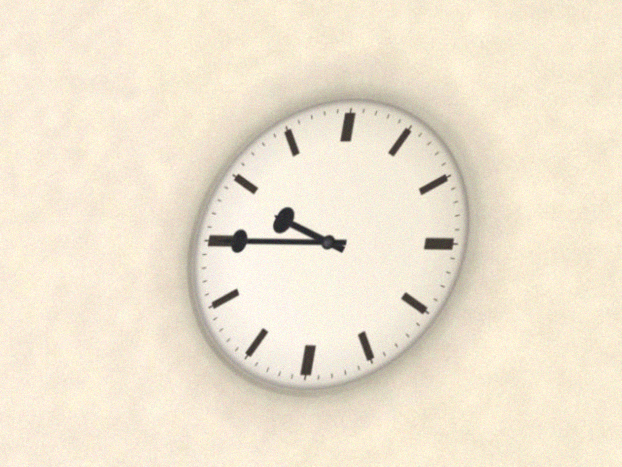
9:45
